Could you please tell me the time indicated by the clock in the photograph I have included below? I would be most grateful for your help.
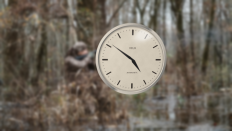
4:51
